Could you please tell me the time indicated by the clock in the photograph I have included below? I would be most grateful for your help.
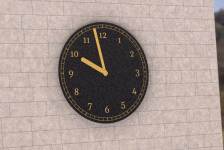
9:58
